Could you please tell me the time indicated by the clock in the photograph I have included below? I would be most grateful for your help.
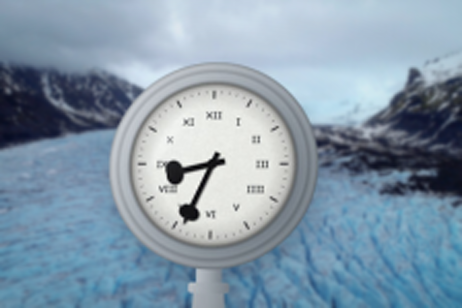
8:34
